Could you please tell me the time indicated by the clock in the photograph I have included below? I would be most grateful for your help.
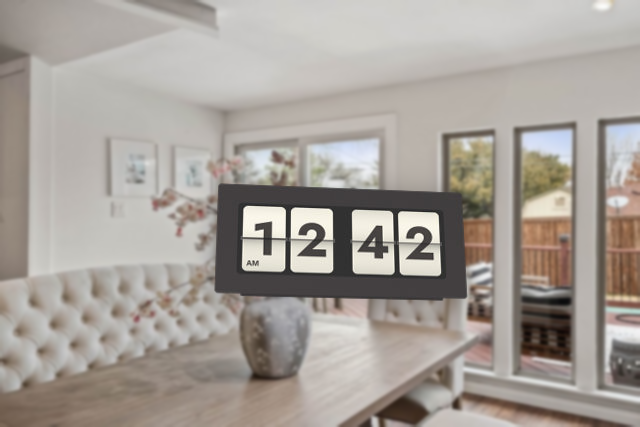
12:42
